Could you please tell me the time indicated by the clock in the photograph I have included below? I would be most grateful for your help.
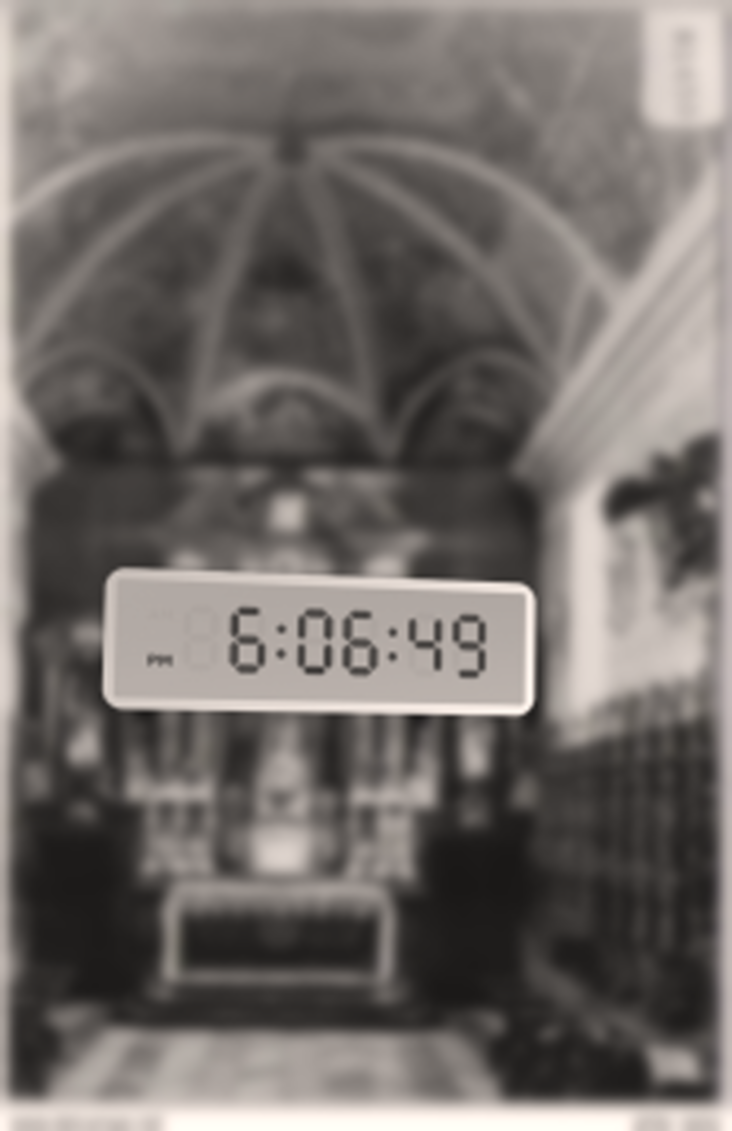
6:06:49
